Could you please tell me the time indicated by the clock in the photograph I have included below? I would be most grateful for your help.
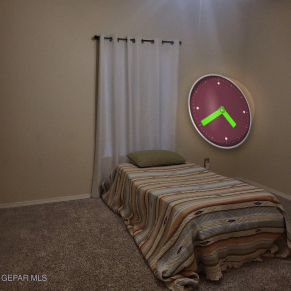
4:40
